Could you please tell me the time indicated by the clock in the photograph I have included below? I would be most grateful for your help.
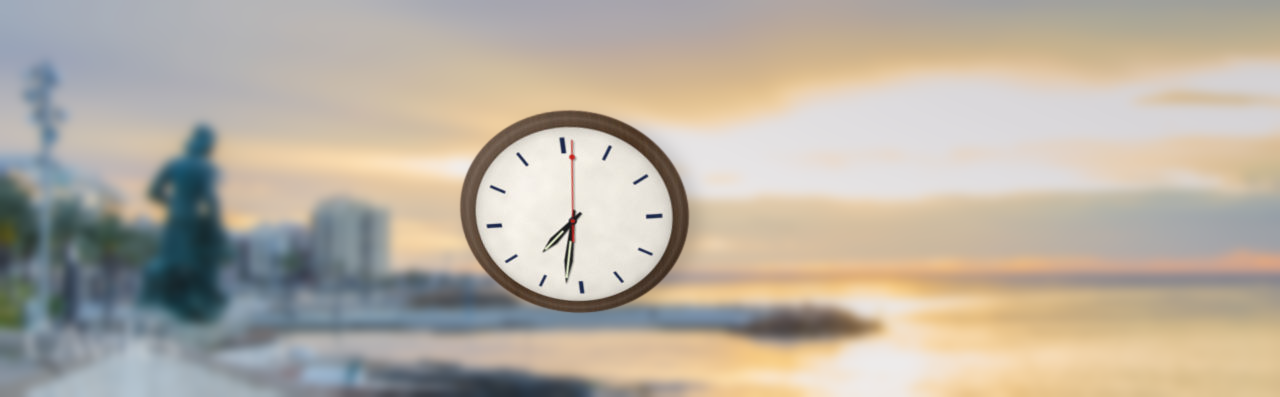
7:32:01
